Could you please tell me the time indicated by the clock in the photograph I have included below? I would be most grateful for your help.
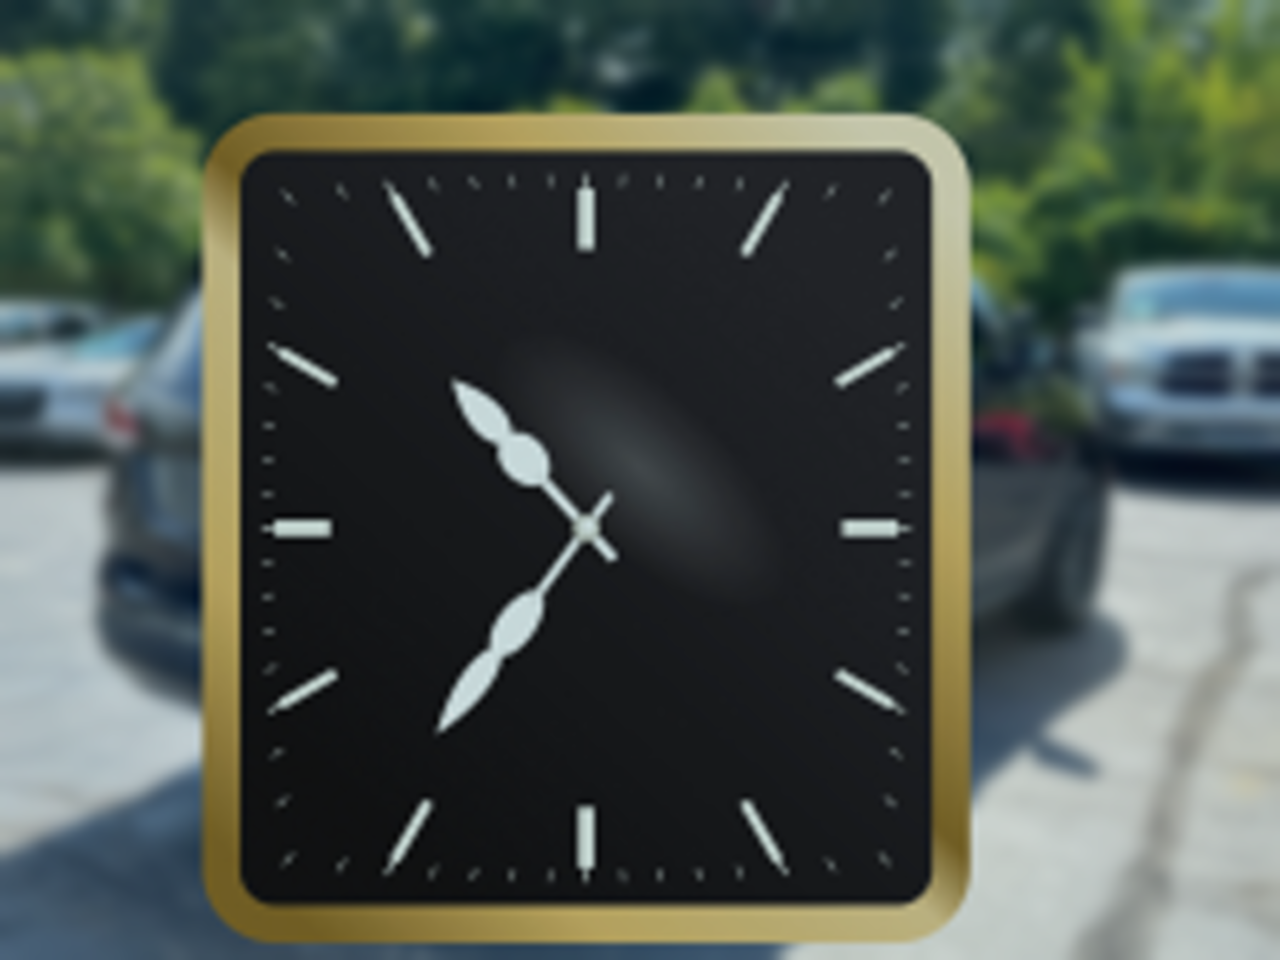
10:36
